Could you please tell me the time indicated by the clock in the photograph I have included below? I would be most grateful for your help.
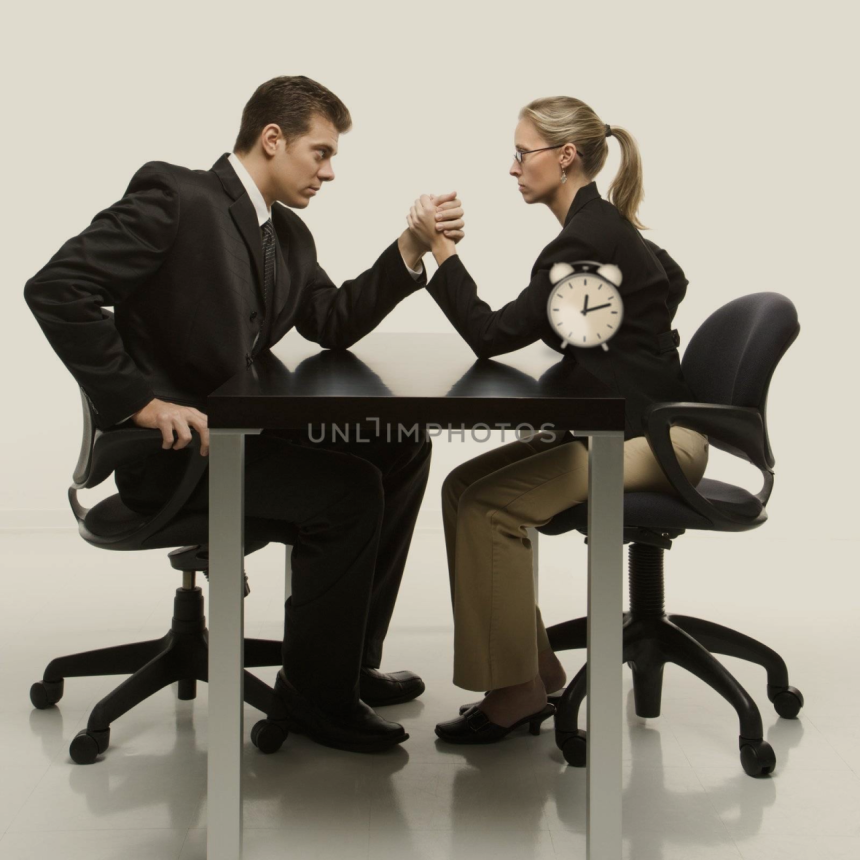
12:12
